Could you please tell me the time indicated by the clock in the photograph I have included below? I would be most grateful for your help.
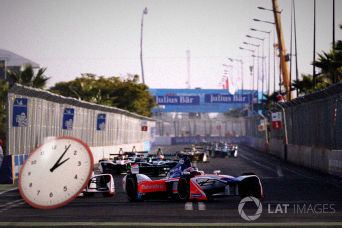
2:06
